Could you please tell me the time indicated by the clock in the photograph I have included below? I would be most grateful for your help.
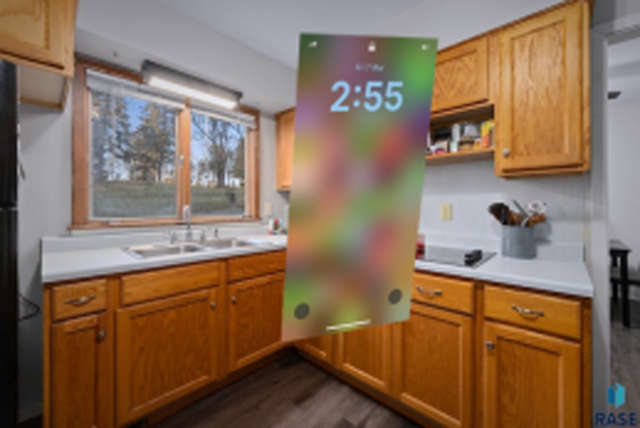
2:55
